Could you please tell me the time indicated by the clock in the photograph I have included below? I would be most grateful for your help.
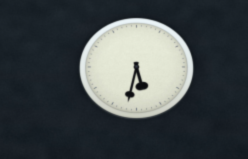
5:32
